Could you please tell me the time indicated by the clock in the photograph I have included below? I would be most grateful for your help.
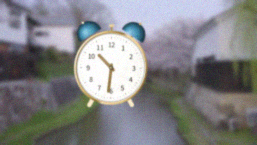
10:31
